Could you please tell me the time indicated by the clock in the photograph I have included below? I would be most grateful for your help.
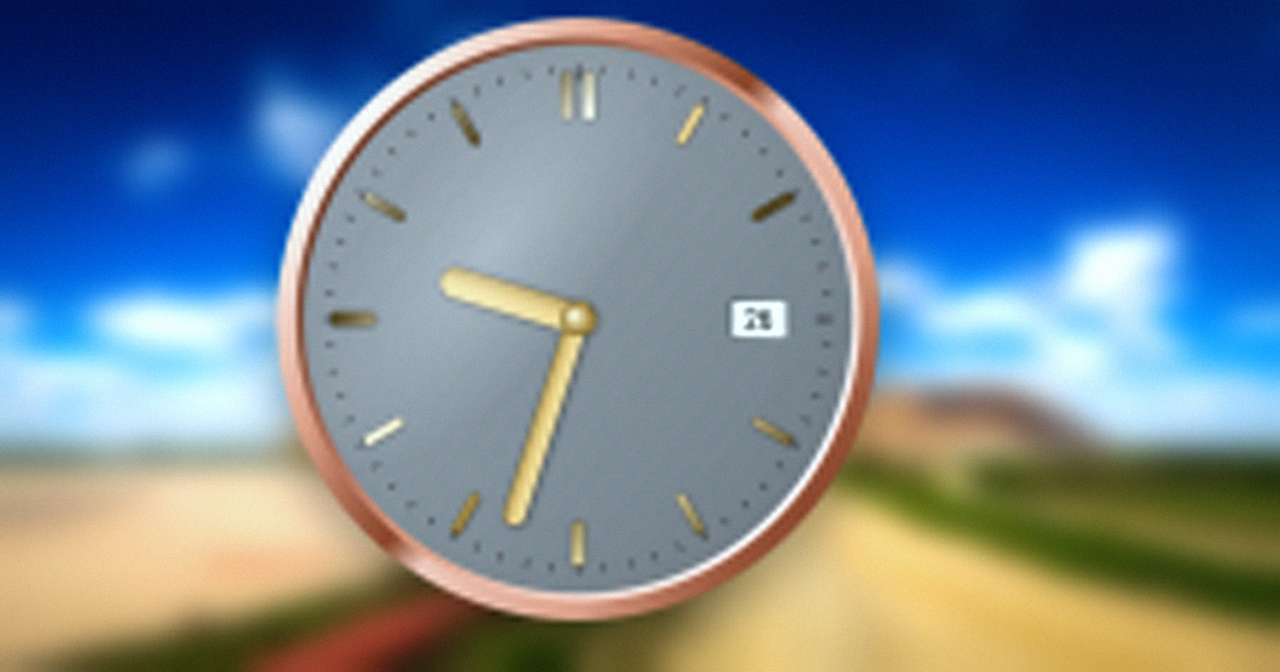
9:33
